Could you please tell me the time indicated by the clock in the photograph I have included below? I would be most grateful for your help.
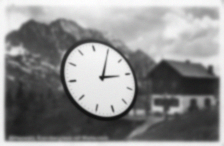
3:05
